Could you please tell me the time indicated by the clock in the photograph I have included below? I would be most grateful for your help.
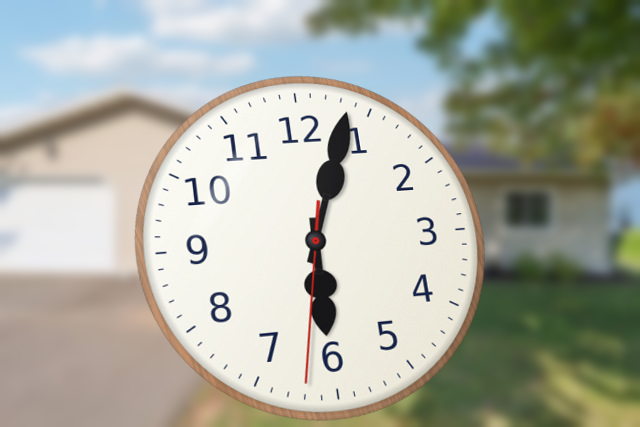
6:03:32
